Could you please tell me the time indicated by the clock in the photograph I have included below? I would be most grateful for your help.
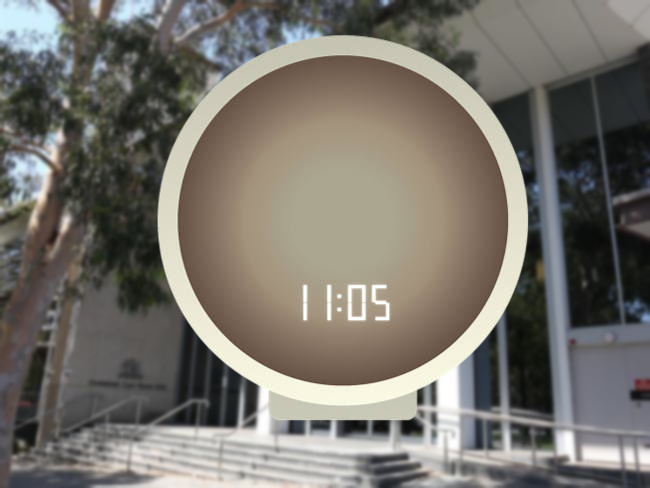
11:05
